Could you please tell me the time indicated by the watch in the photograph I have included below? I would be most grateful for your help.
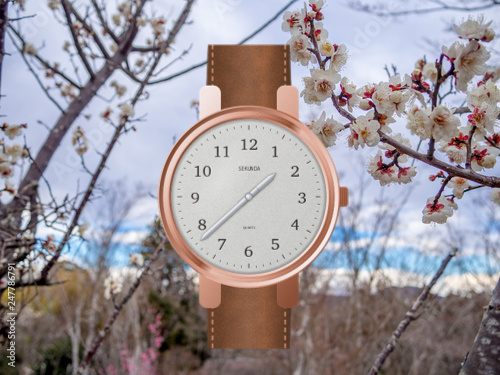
1:38
